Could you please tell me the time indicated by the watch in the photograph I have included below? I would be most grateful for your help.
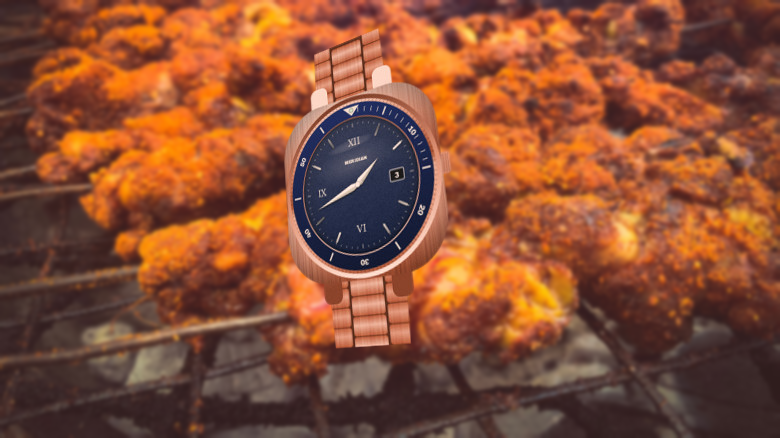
1:42
